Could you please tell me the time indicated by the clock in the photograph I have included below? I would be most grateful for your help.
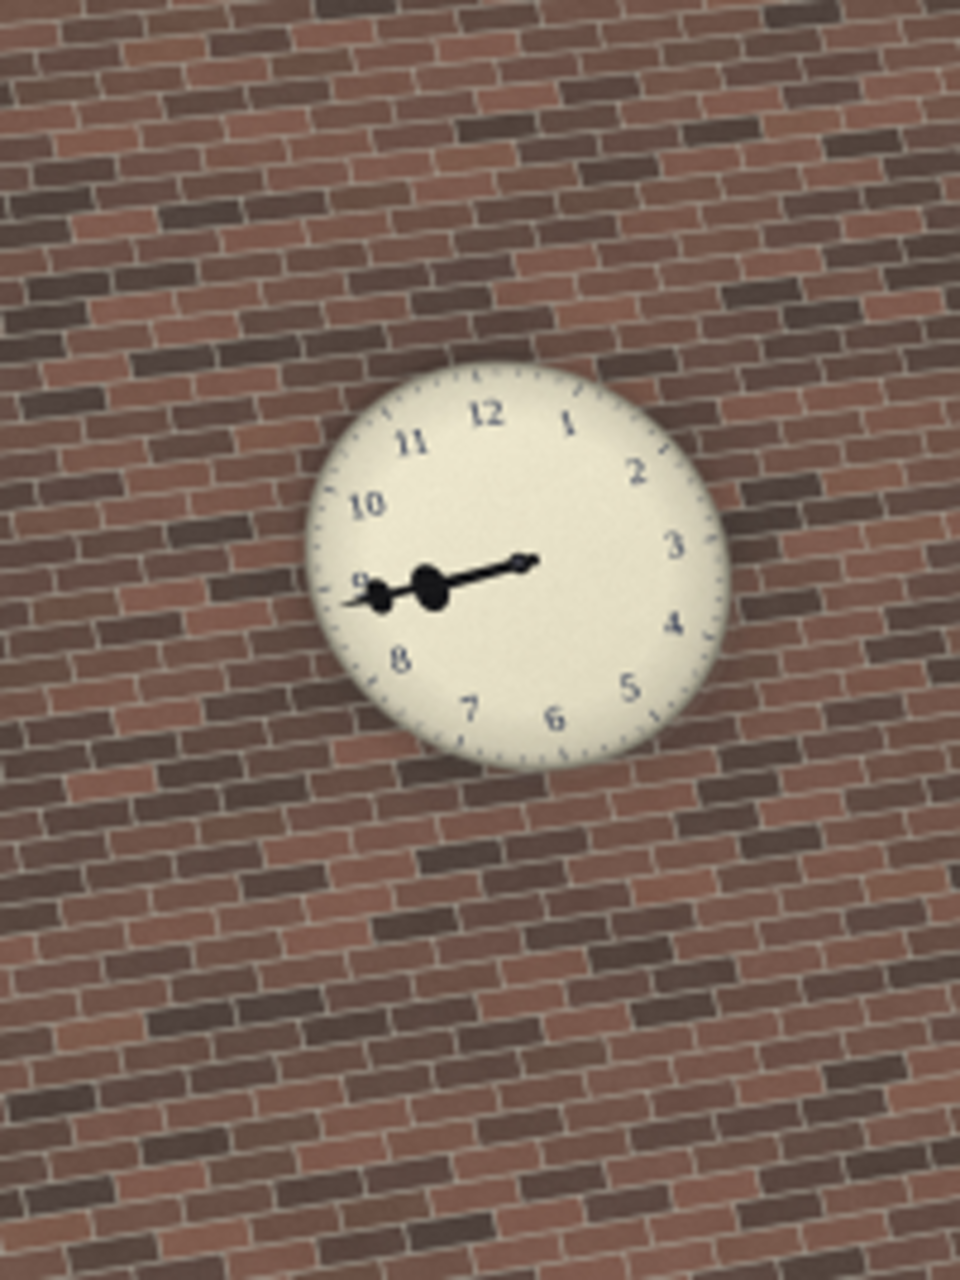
8:44
